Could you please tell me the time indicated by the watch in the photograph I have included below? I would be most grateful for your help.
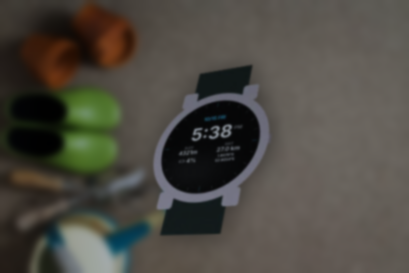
5:38
